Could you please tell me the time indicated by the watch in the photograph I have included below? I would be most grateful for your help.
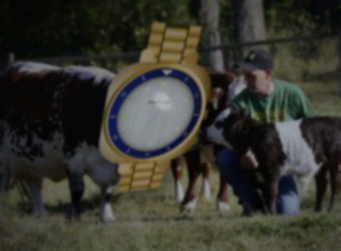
9:35
